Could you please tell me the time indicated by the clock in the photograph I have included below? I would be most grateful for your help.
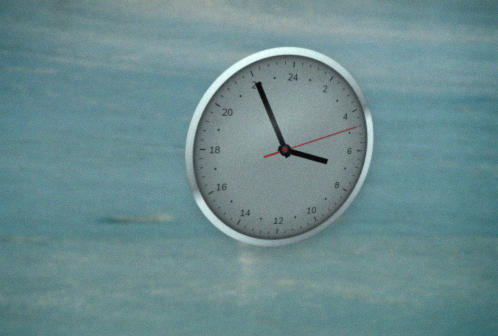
6:55:12
